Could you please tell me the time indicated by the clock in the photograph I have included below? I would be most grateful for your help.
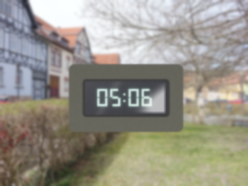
5:06
